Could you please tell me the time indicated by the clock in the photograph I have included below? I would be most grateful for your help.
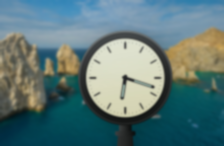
6:18
